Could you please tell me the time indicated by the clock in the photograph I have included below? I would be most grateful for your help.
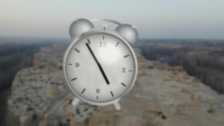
4:54
